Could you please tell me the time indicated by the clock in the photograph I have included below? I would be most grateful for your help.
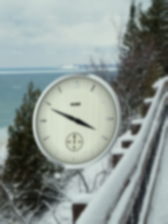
3:49
